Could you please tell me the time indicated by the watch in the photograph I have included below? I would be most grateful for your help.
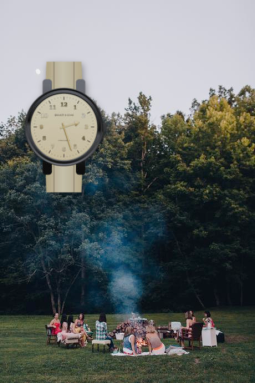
2:27
